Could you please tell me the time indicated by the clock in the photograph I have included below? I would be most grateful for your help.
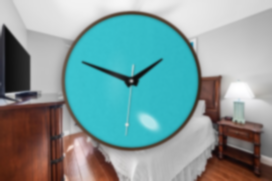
1:48:31
